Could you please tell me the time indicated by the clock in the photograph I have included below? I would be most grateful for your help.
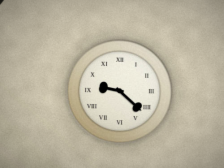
9:22
